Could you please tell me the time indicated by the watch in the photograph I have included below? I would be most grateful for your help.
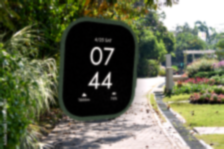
7:44
